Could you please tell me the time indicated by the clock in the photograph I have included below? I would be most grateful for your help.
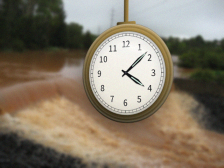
4:08
